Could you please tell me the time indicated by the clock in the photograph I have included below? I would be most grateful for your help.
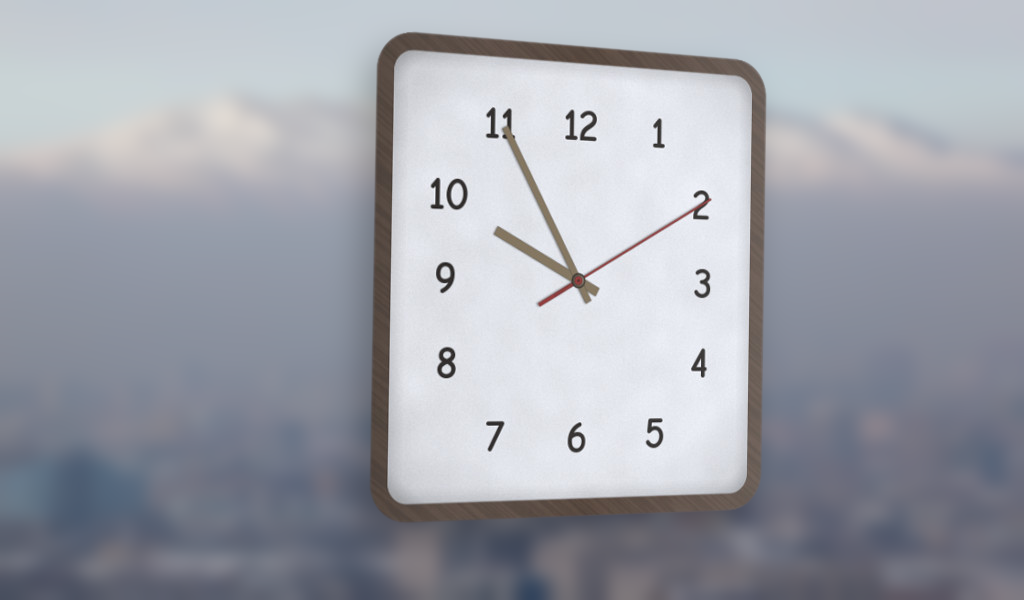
9:55:10
